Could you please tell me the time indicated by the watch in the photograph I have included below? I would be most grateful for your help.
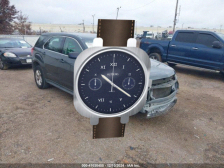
10:21
